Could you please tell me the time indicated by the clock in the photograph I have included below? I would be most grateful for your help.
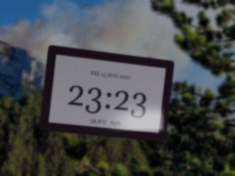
23:23
